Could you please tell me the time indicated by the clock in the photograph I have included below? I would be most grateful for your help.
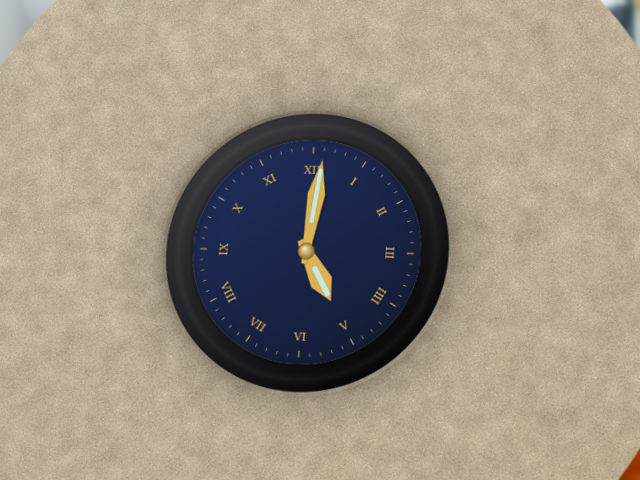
5:01
